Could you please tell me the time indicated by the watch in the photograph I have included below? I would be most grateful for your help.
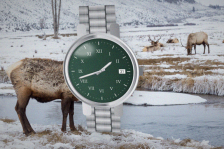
1:42
